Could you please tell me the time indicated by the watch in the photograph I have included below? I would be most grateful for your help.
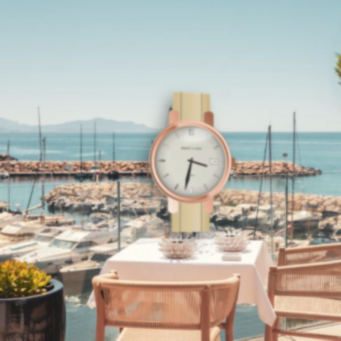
3:32
